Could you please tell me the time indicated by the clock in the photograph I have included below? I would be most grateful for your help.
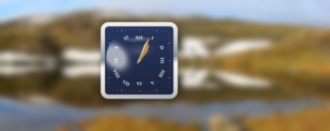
1:04
